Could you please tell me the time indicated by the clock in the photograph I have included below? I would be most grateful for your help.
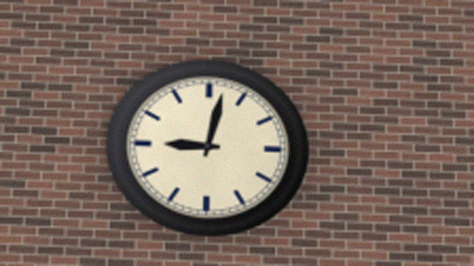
9:02
